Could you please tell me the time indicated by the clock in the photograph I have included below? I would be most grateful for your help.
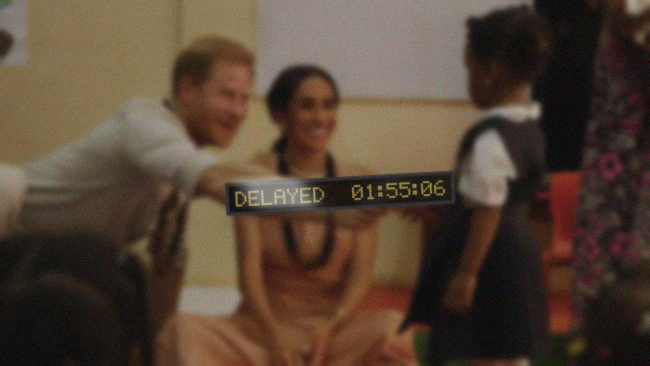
1:55:06
